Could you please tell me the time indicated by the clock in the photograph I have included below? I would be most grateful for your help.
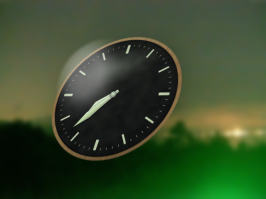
7:37
